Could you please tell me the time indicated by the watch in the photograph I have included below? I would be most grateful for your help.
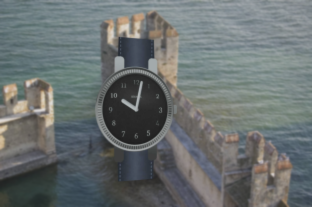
10:02
